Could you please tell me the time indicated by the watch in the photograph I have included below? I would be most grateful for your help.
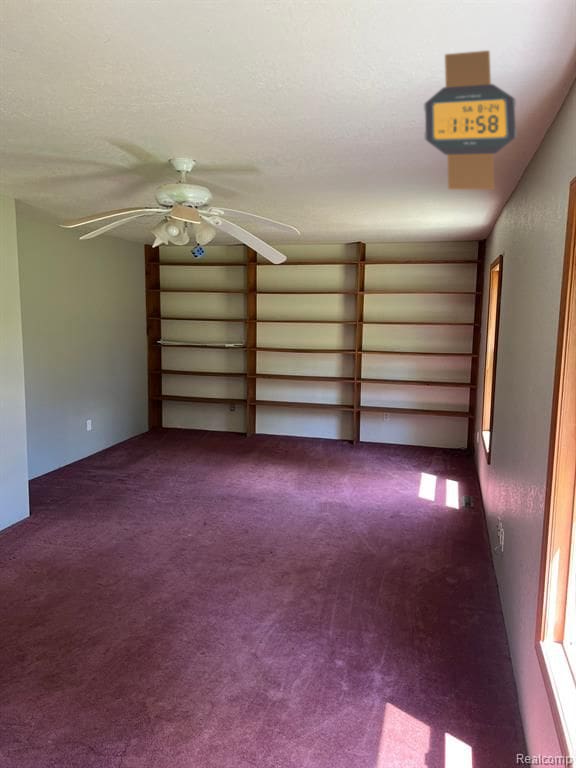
11:58
